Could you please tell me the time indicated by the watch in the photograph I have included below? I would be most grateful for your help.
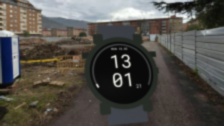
13:01
